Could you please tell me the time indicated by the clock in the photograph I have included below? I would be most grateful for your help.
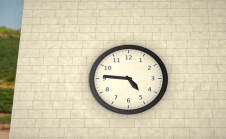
4:46
